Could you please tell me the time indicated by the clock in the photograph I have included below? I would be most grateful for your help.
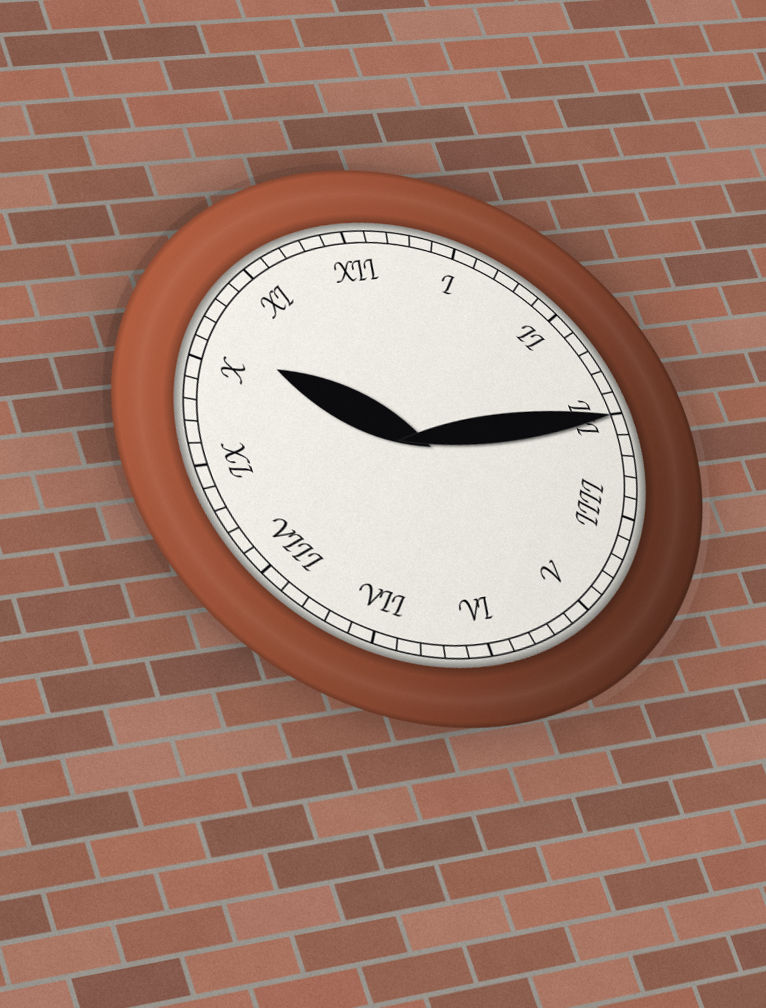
10:15
